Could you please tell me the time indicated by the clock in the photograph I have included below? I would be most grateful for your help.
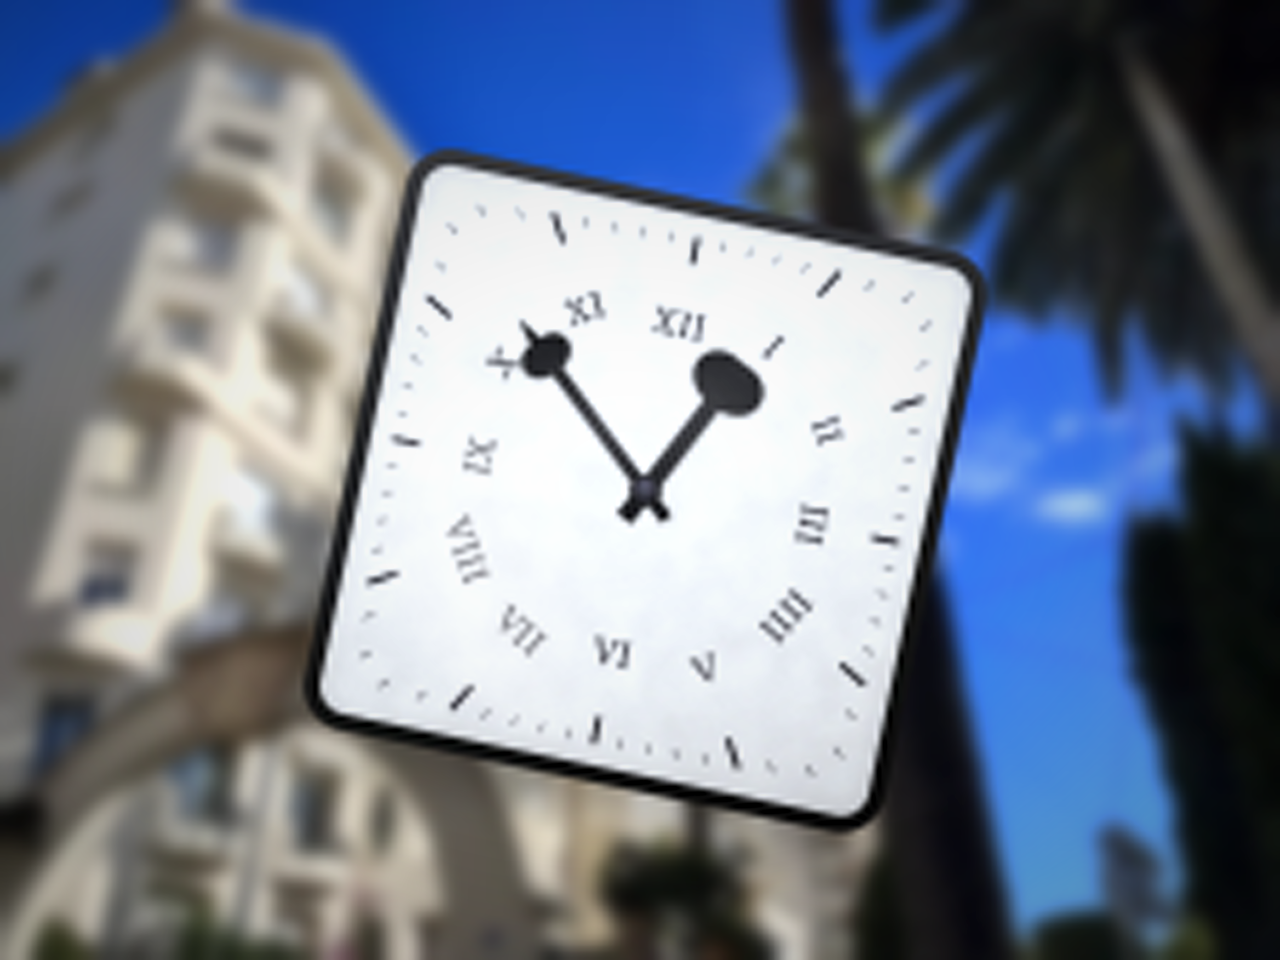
12:52
